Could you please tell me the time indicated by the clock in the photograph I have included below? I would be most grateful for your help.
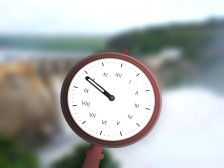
9:49
